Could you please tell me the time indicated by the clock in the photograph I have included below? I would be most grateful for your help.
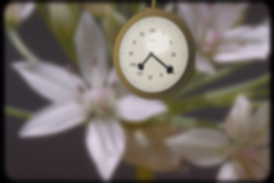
7:21
